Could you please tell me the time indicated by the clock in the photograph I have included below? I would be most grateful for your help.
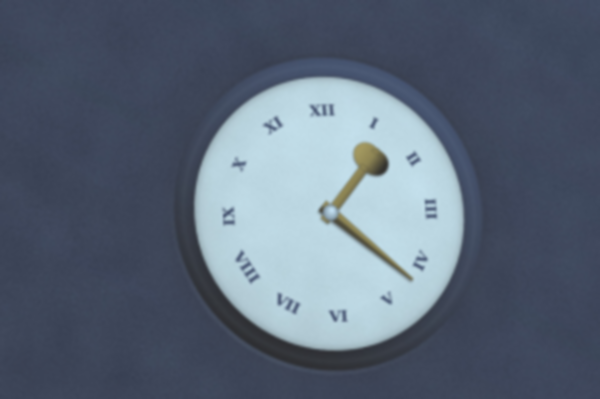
1:22
